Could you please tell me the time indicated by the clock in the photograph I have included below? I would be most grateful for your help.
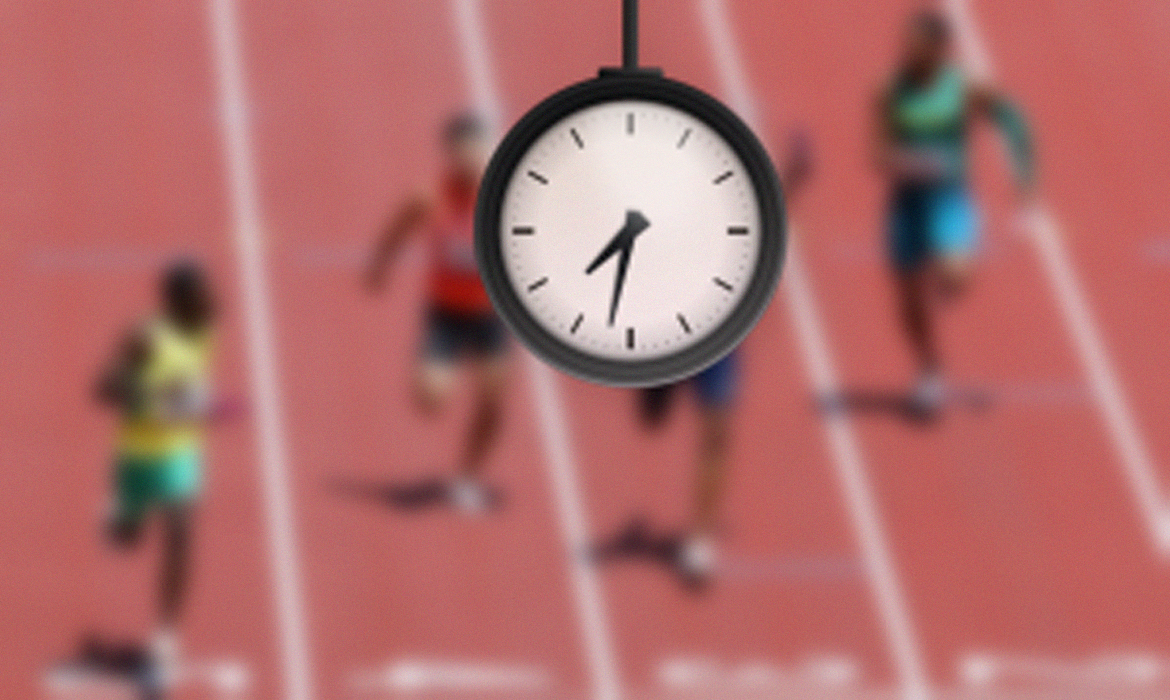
7:32
